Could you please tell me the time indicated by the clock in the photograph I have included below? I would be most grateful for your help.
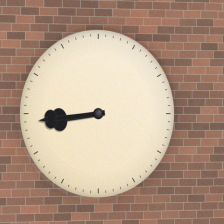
8:44
